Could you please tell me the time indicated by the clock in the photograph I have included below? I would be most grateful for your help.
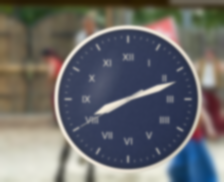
8:11:40
